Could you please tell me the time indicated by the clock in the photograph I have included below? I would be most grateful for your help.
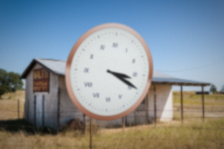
3:19
